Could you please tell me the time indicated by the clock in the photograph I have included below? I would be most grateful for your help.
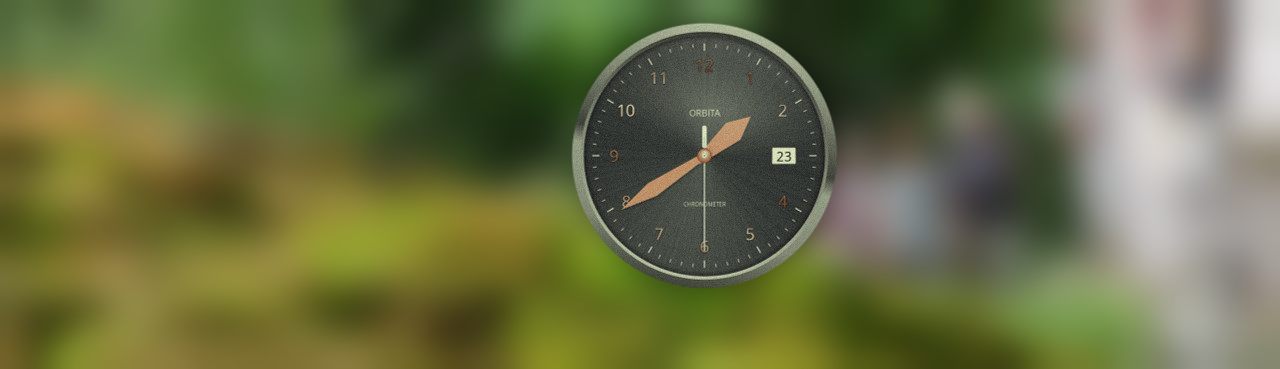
1:39:30
